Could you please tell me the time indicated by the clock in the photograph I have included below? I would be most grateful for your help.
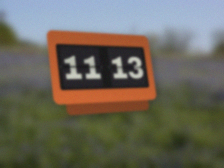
11:13
